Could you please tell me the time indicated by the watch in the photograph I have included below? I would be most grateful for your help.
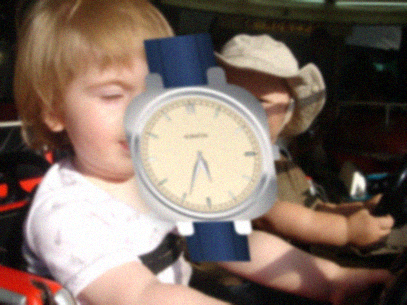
5:34
